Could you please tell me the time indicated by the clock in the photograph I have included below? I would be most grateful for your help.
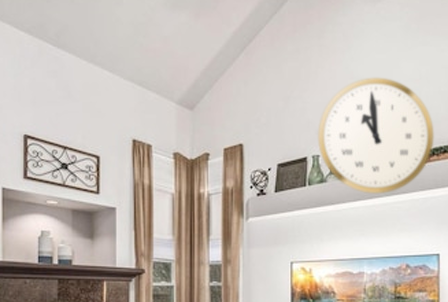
10:59
